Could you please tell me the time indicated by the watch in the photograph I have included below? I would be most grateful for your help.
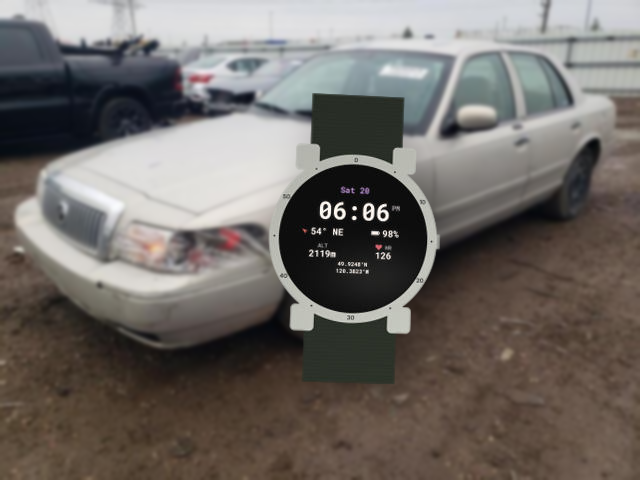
6:06
